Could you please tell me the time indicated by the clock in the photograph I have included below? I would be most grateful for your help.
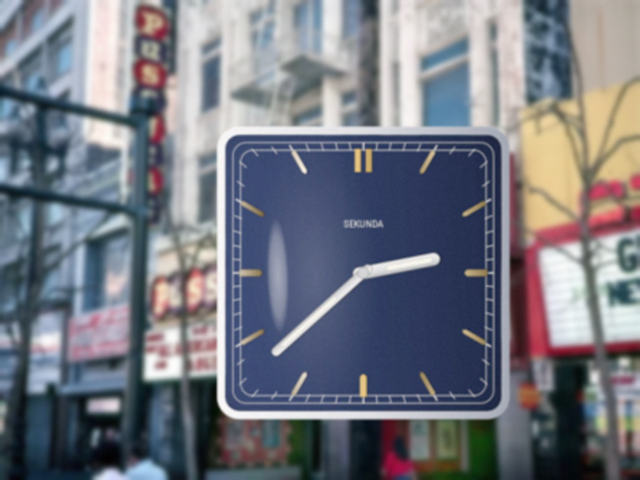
2:38
